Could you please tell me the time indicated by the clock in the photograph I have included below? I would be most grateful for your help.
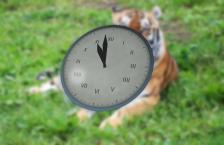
10:58
